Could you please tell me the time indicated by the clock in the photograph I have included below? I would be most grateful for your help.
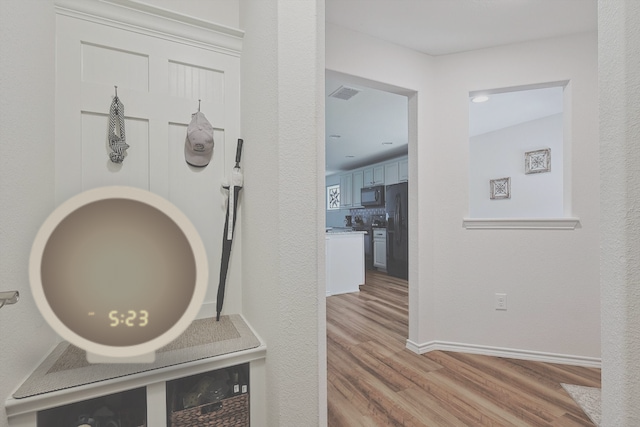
5:23
